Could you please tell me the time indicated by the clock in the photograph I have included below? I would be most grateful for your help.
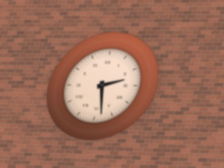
2:28
